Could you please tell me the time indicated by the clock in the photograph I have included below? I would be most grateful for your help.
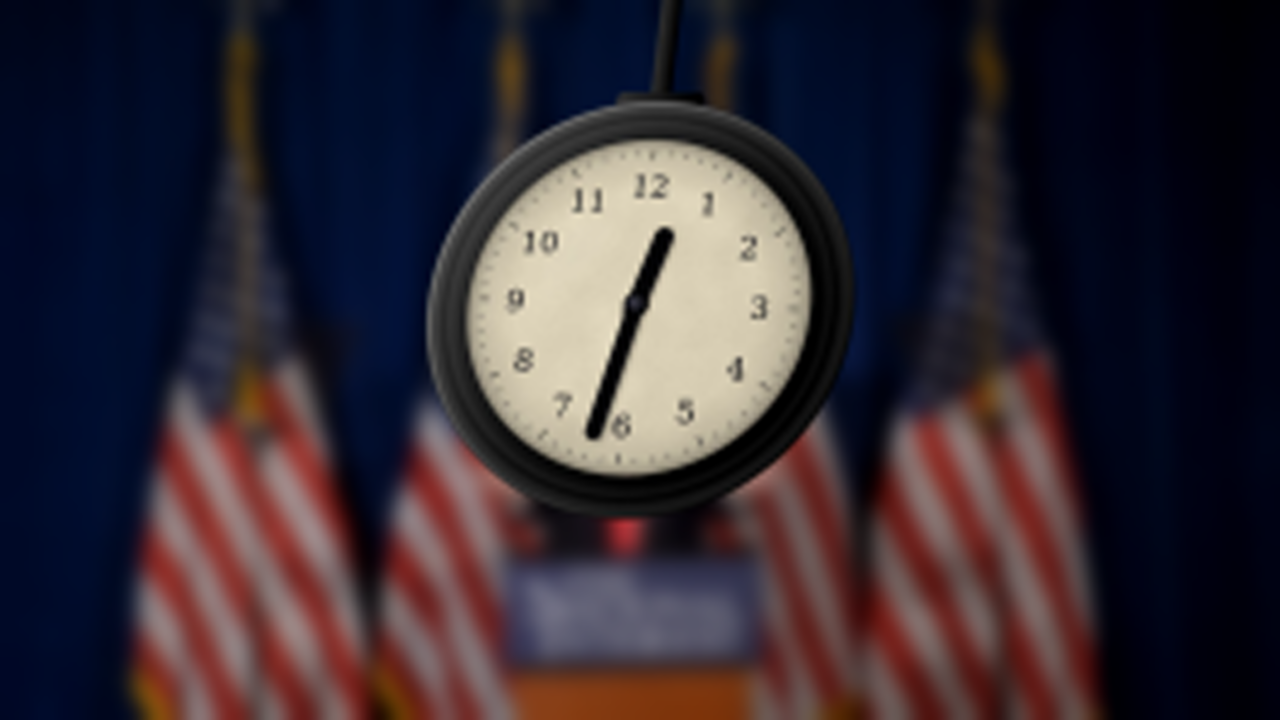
12:32
